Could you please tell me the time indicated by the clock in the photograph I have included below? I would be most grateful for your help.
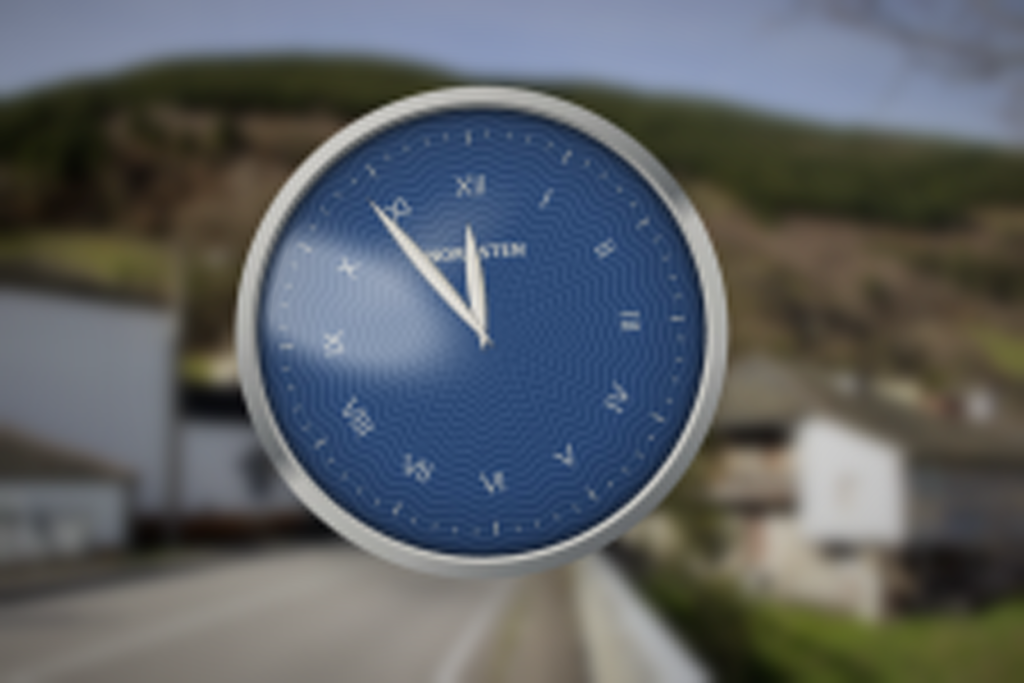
11:54
